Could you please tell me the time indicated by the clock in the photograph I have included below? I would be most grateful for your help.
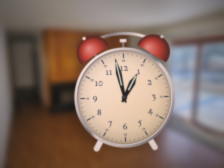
12:58
